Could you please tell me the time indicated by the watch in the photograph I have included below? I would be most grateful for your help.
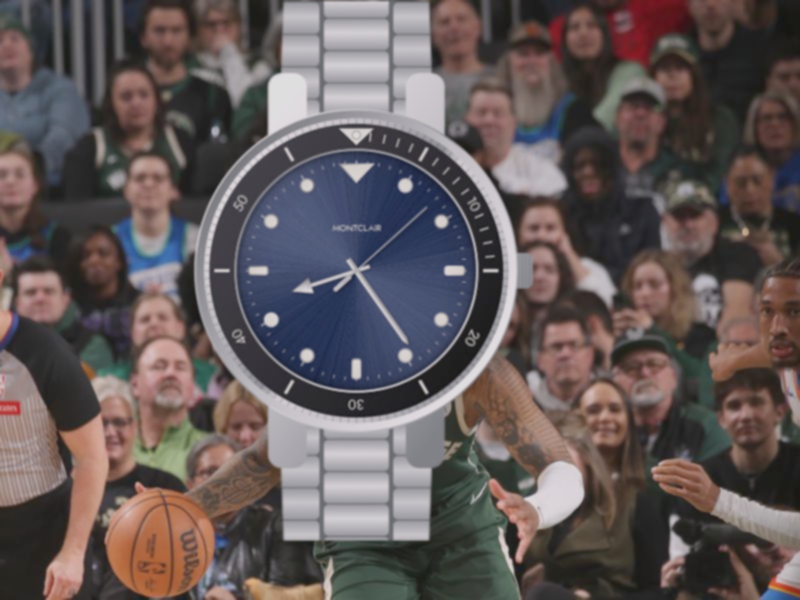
8:24:08
